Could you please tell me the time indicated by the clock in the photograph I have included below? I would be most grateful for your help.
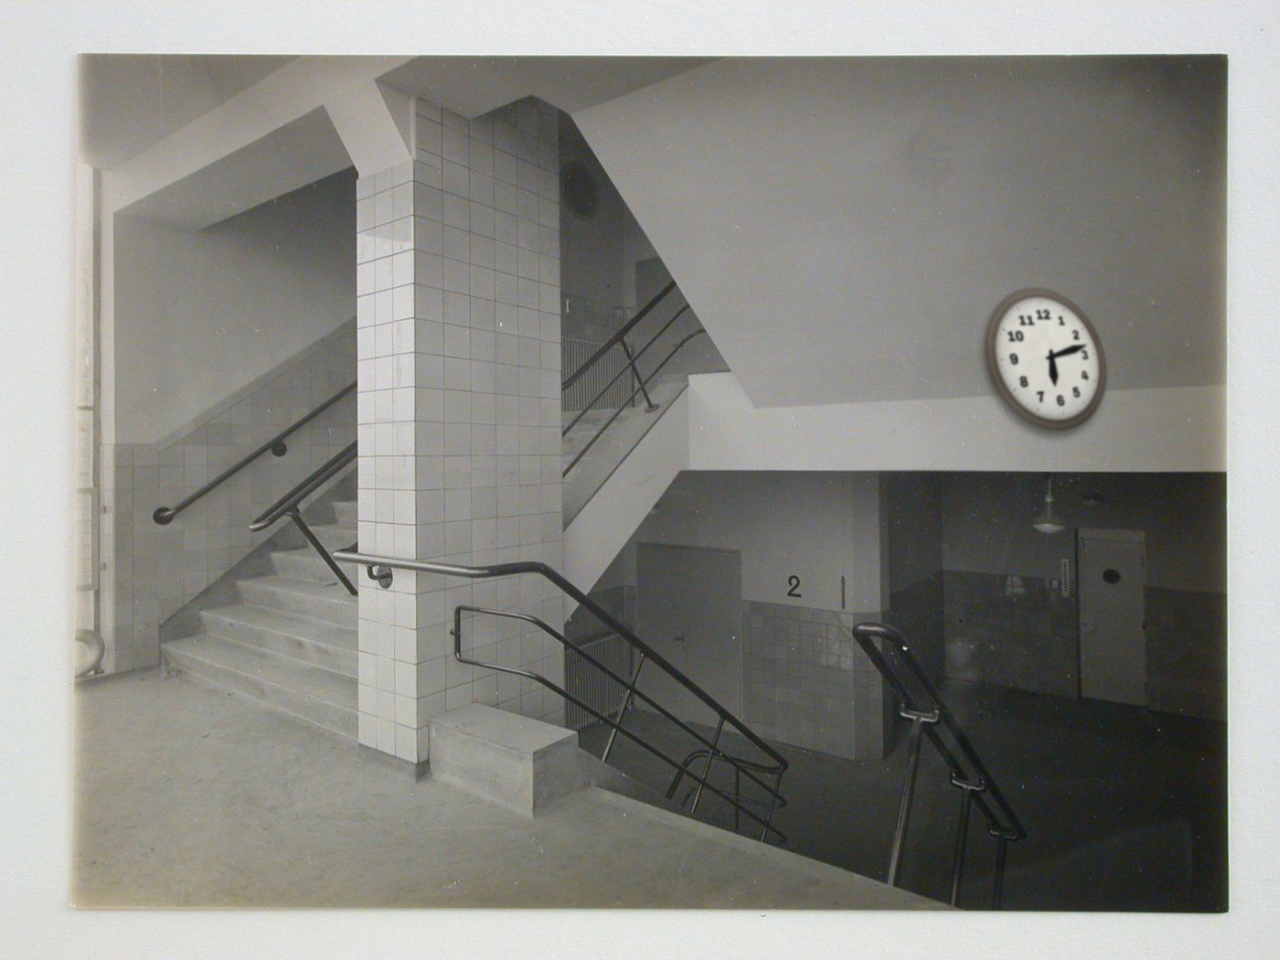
6:13
